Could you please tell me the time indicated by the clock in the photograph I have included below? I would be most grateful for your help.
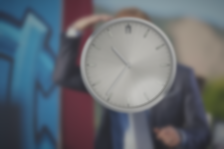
10:36
